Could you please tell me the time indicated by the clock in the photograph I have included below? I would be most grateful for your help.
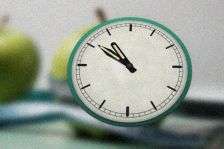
10:51
